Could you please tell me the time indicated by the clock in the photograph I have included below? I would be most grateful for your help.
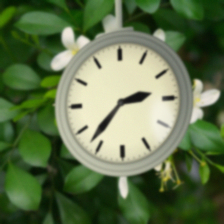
2:37
